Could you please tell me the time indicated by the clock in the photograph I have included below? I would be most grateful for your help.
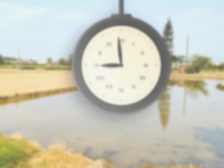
8:59
